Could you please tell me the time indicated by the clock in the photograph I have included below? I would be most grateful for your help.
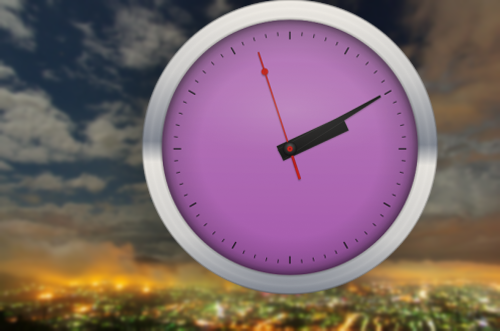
2:09:57
